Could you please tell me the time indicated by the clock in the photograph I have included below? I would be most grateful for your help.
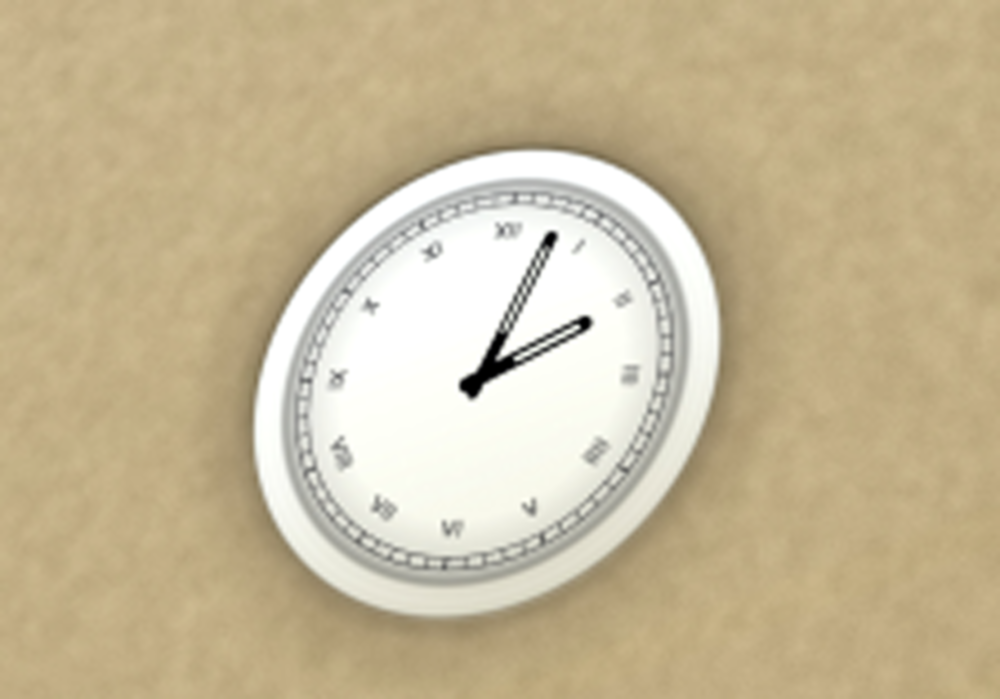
2:03
